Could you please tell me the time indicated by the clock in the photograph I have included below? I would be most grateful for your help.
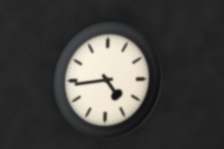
4:44
